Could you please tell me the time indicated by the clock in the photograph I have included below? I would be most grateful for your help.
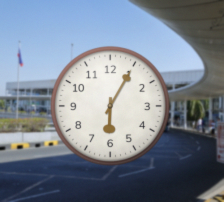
6:05
